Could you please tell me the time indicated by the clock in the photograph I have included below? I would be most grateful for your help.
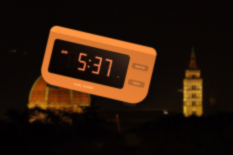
5:37
